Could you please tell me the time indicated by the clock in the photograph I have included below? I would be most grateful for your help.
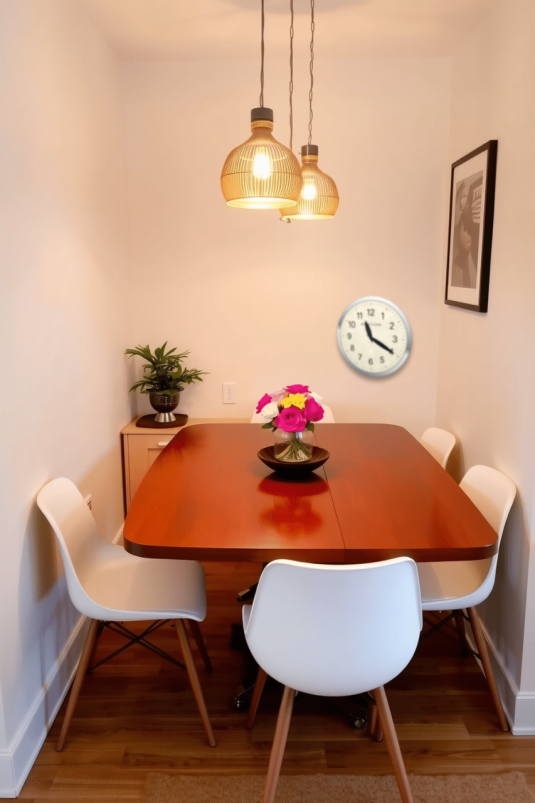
11:20
